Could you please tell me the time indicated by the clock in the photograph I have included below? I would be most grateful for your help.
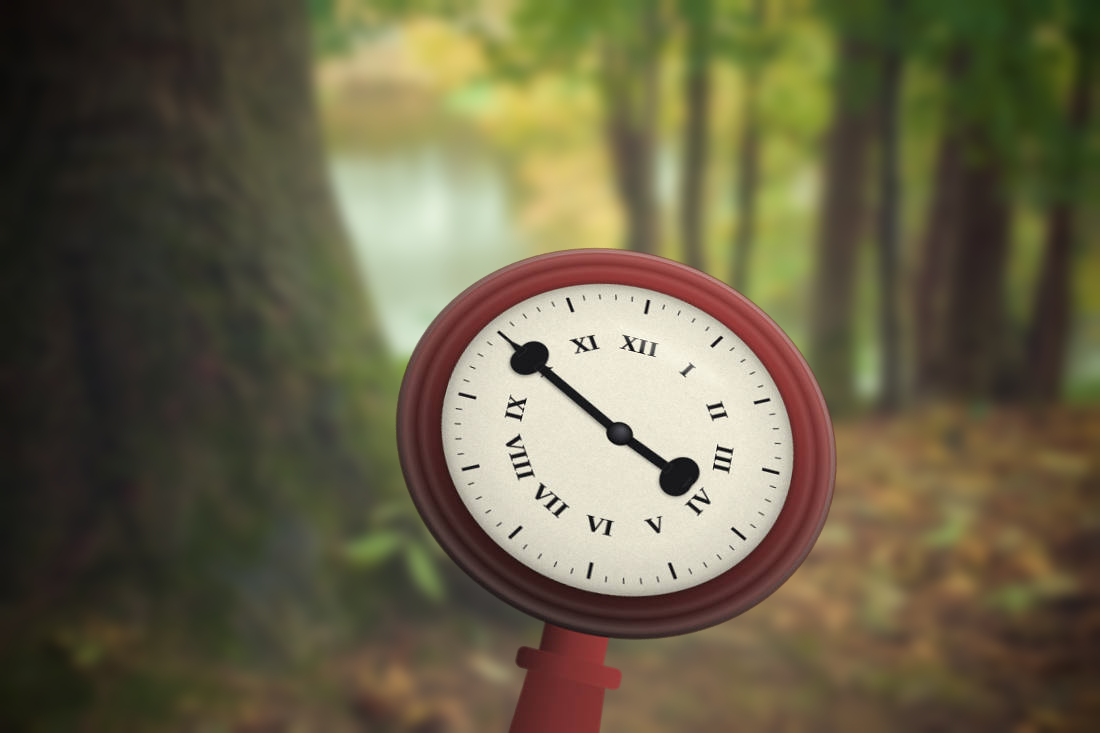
3:50
